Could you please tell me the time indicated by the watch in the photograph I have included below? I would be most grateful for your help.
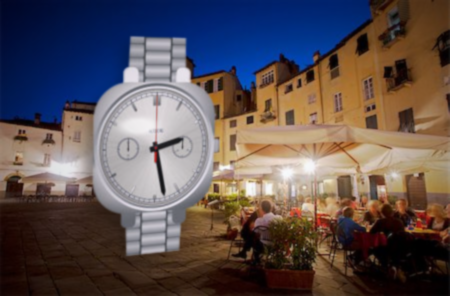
2:28
